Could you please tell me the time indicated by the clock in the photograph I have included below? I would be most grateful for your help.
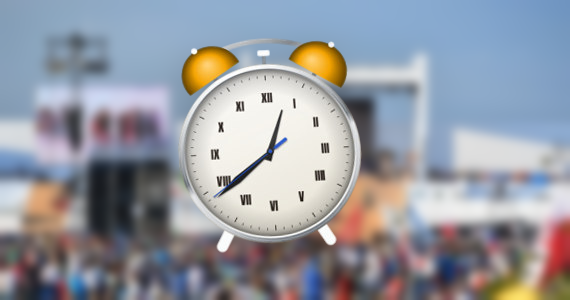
12:38:39
